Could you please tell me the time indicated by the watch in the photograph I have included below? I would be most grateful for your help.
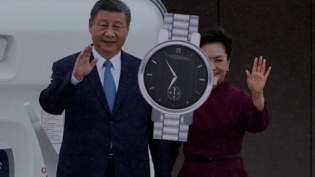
6:54
